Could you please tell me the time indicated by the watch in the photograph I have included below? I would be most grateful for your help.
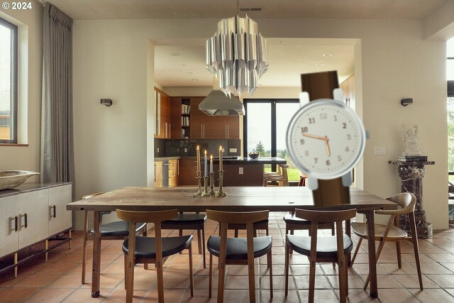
5:48
